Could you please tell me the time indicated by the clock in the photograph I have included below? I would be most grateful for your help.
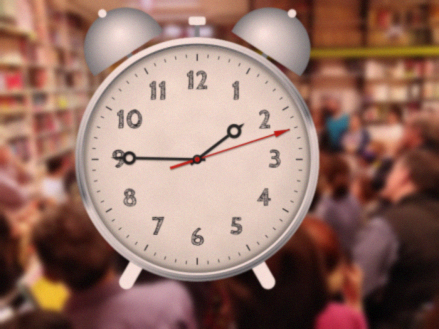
1:45:12
